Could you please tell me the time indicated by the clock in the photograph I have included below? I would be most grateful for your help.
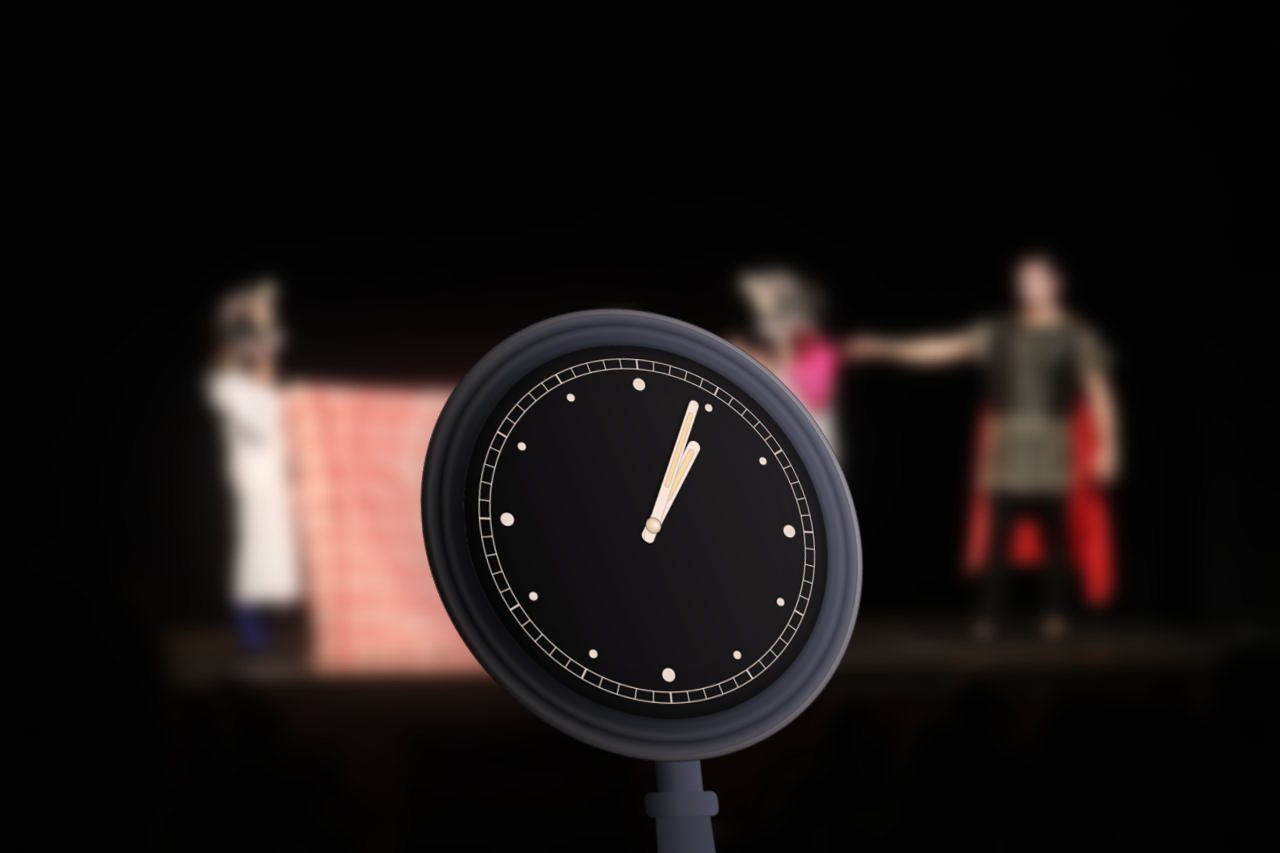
1:04
